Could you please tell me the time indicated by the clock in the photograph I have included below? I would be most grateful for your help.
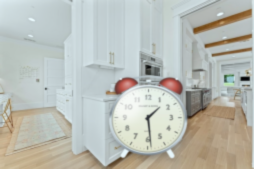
1:29
